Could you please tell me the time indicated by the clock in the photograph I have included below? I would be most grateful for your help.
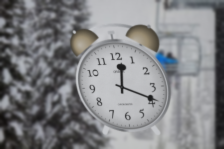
12:19
